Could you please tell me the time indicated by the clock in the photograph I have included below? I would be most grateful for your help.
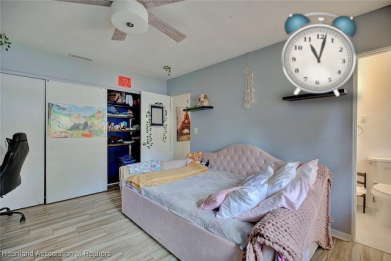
11:02
